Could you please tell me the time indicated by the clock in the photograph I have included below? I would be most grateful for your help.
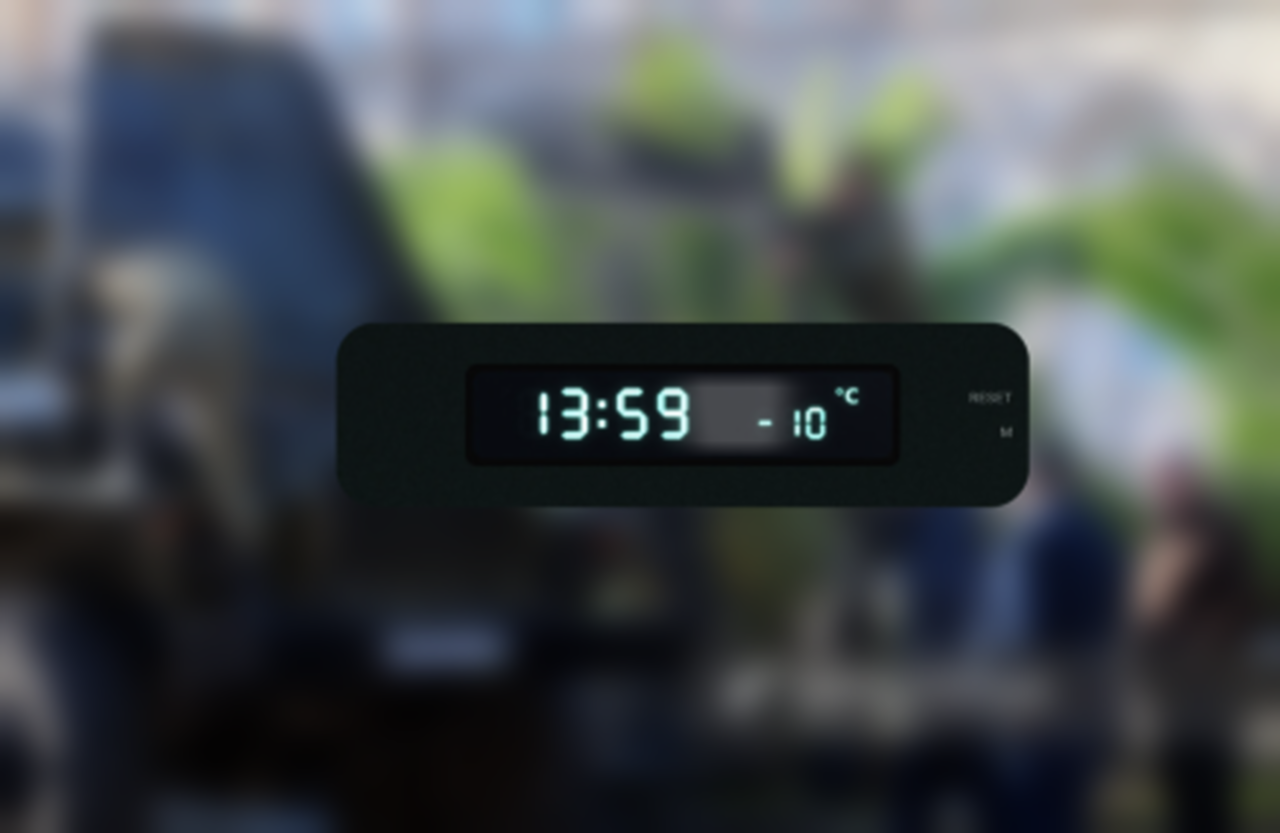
13:59
